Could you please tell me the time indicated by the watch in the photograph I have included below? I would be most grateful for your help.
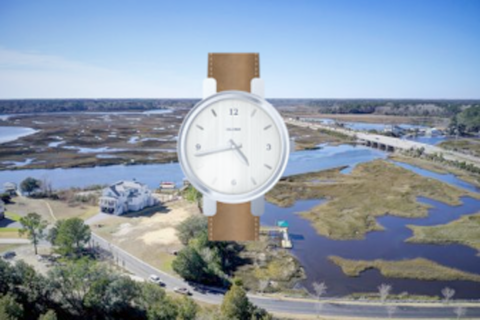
4:43
